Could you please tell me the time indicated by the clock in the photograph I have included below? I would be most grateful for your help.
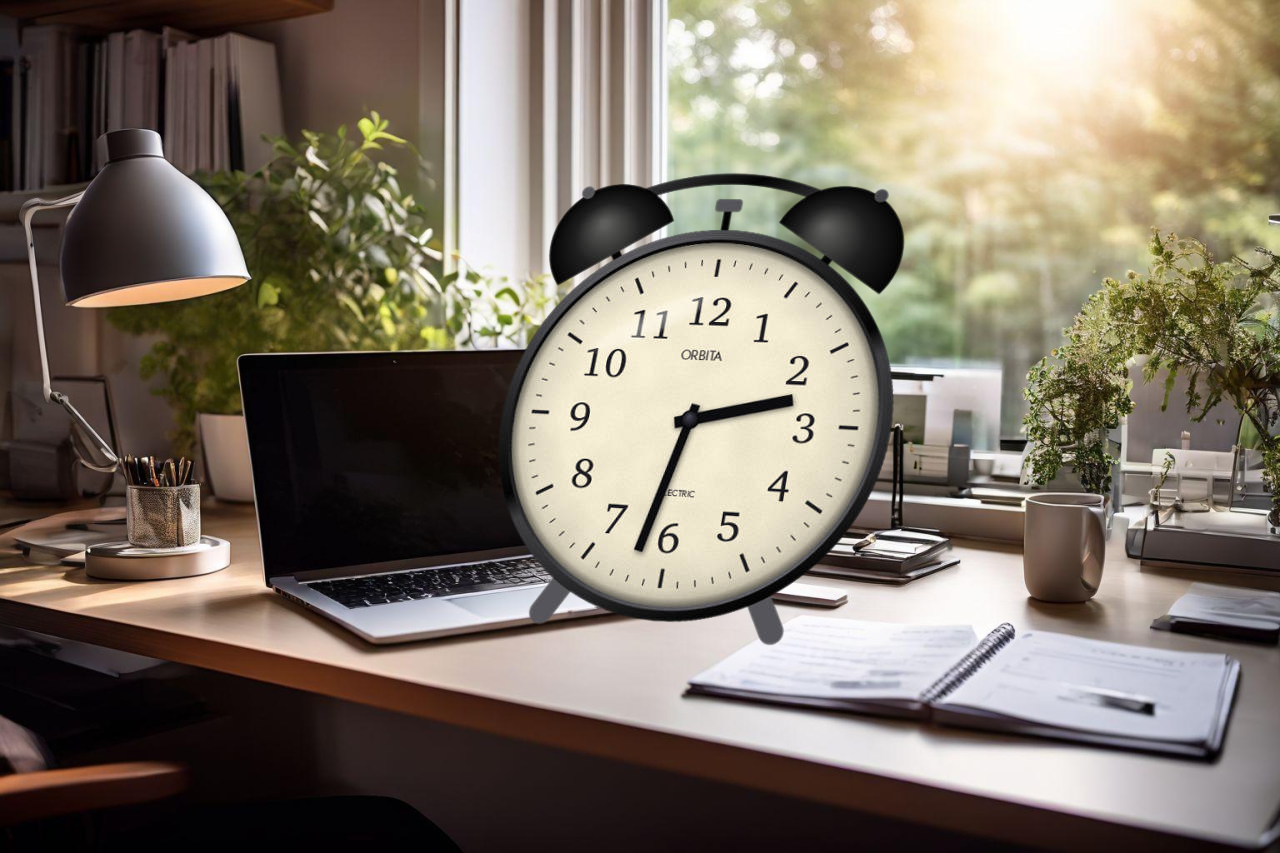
2:32
